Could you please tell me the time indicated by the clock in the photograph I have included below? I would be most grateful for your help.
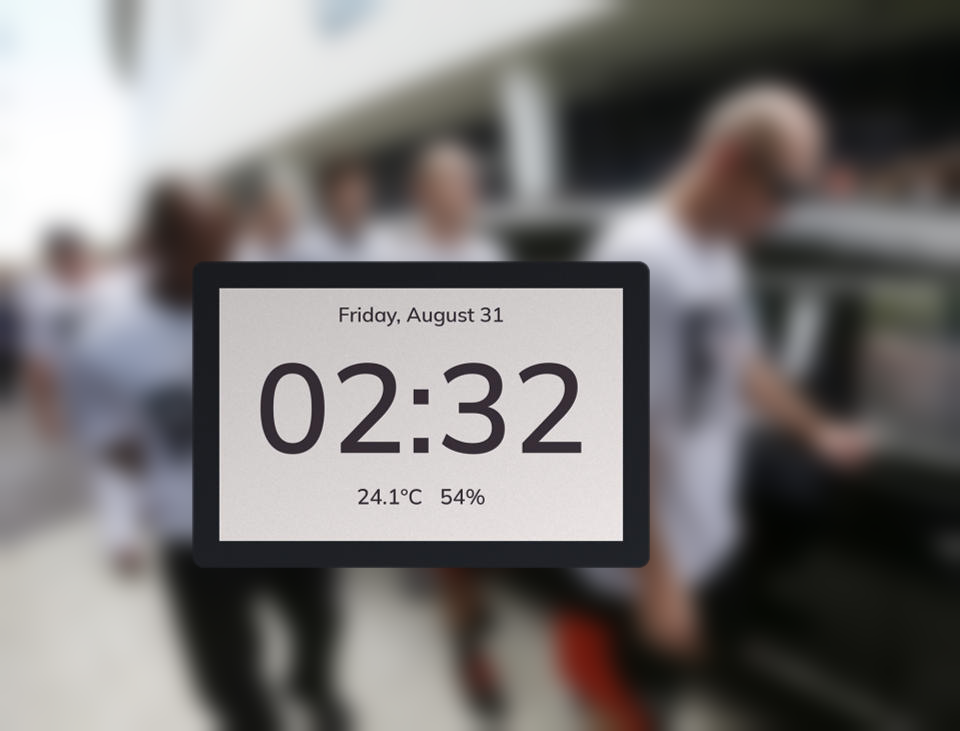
2:32
